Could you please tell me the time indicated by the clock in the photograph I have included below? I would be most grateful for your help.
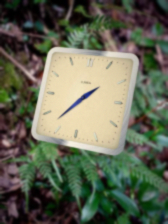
1:37
